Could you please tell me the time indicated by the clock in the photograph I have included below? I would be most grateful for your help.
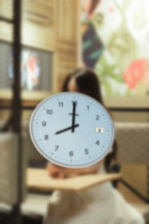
8:00
